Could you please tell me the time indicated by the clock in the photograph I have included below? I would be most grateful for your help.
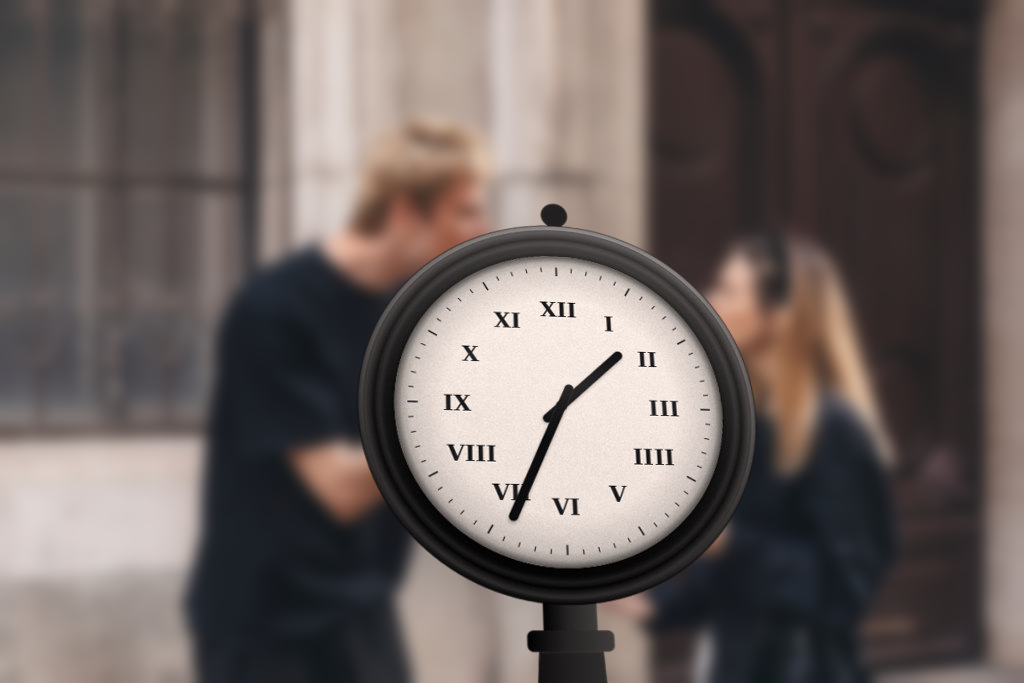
1:34
